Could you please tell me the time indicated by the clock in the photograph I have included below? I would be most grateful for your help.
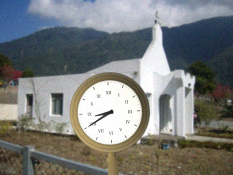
8:40
